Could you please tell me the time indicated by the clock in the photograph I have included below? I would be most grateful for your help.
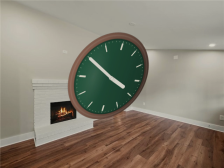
3:50
